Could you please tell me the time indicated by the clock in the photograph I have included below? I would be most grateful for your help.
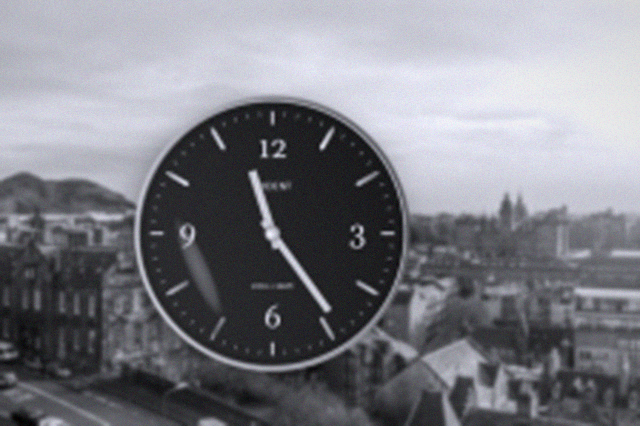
11:24
